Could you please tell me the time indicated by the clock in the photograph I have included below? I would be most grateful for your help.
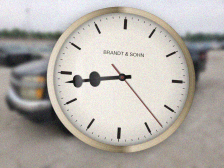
8:43:23
